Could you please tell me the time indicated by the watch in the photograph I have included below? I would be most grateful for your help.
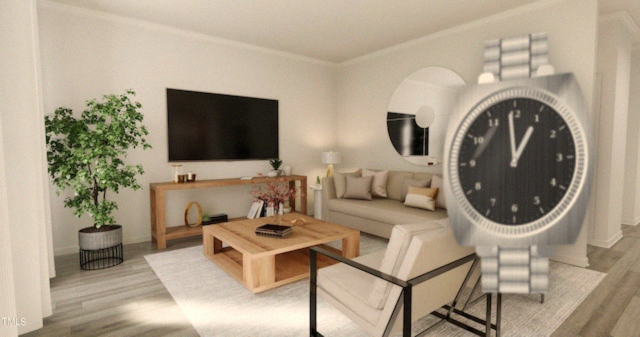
12:59
